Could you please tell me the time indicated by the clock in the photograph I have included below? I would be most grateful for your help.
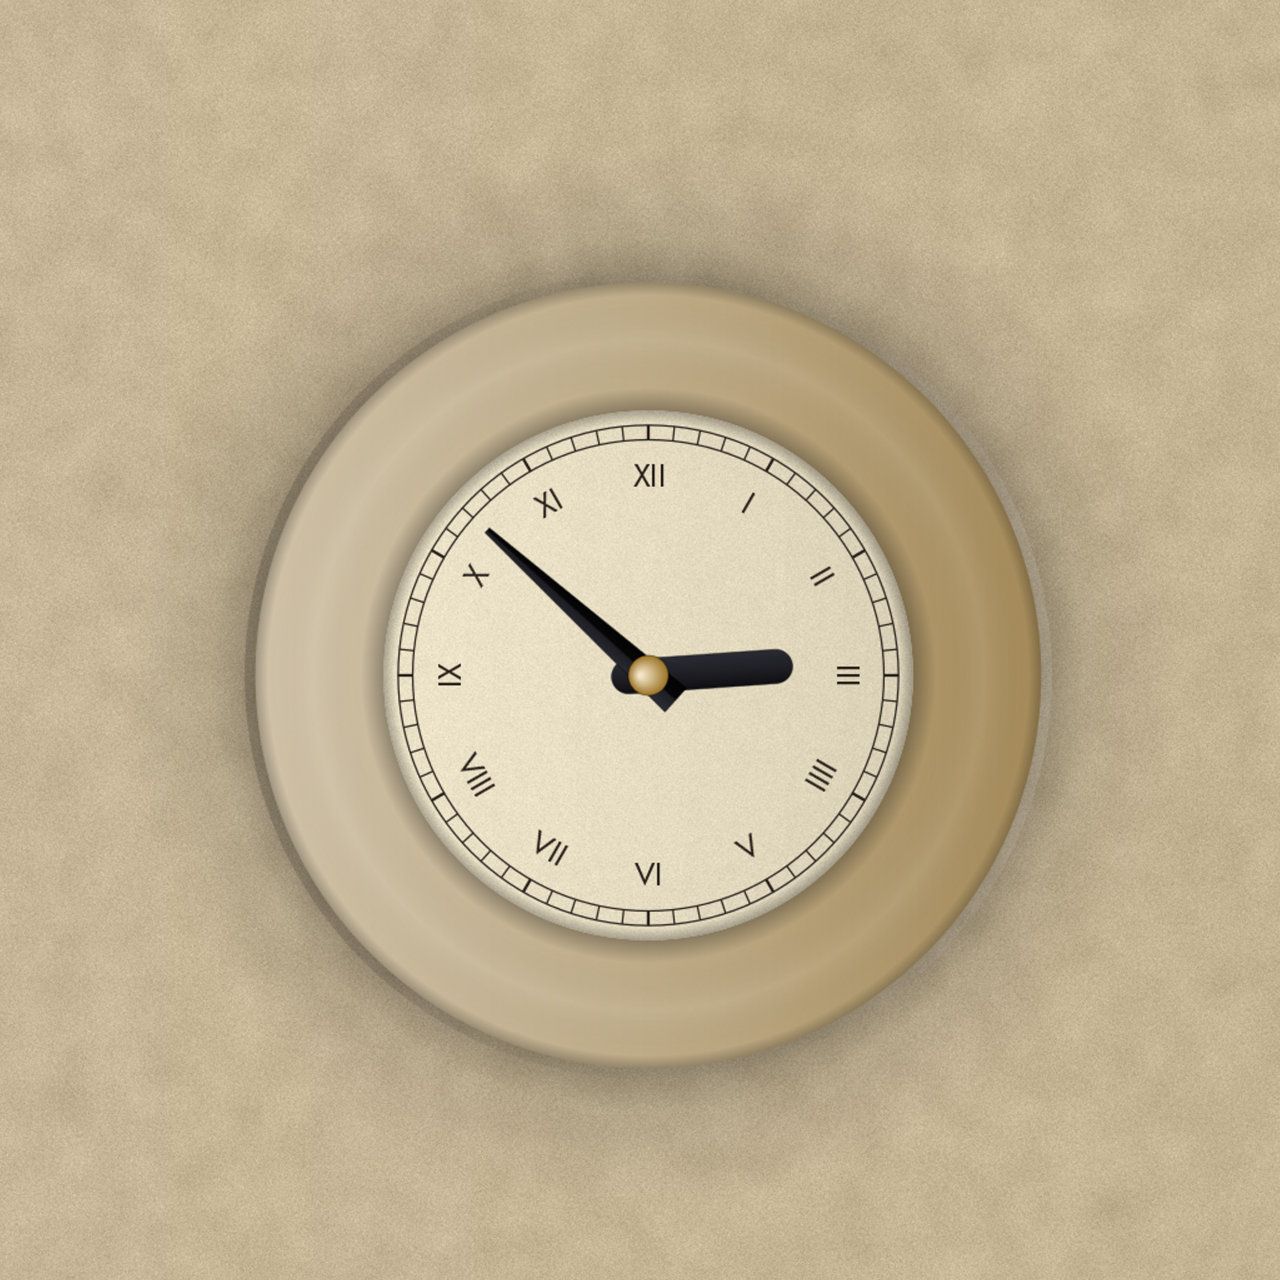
2:52
